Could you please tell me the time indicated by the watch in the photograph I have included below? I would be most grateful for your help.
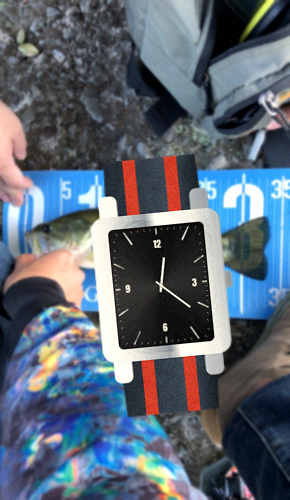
12:22
